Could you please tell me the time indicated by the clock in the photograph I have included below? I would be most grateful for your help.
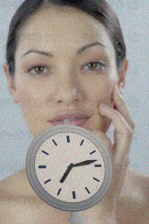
7:13
